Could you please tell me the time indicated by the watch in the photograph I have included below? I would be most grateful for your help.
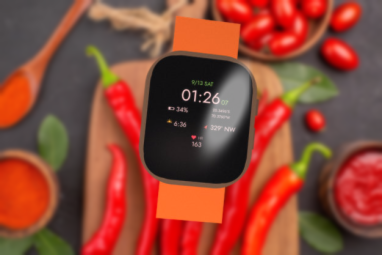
1:26
